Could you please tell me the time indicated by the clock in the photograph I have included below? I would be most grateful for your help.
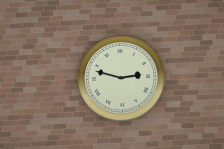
2:48
